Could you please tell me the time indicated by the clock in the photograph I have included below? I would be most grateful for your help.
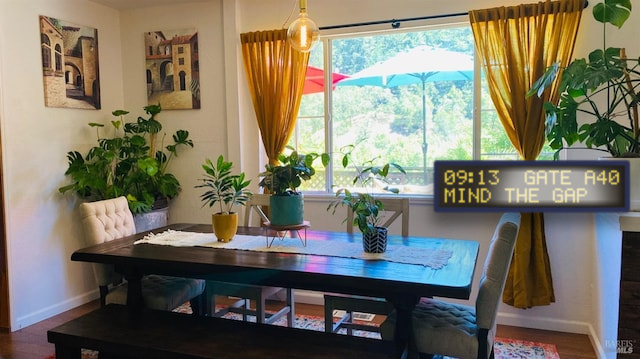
9:13
